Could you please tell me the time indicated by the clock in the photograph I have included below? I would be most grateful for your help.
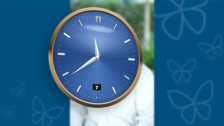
11:39
